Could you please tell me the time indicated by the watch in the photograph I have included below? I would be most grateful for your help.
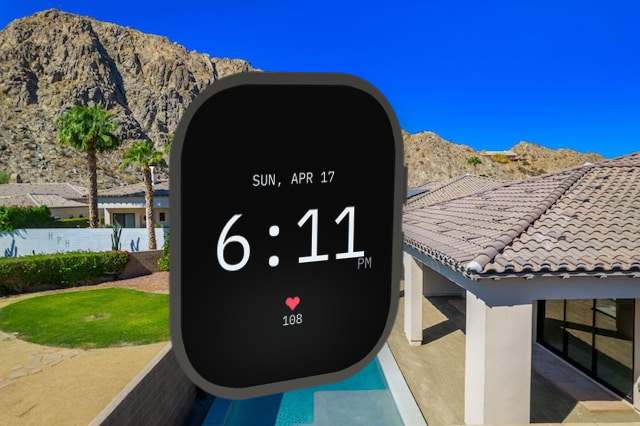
6:11
